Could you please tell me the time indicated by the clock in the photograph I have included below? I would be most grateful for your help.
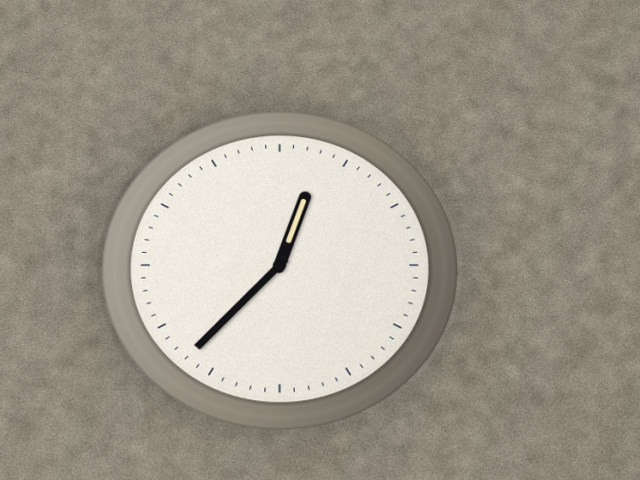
12:37
